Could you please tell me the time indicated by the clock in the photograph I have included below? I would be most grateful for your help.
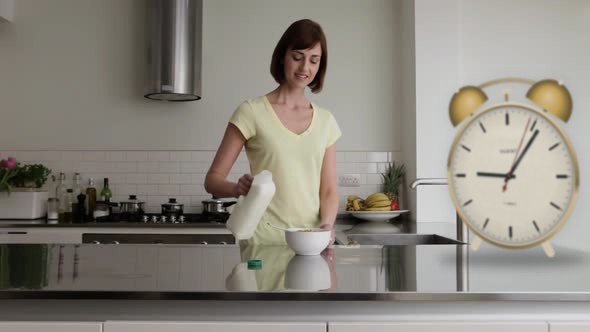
9:06:04
